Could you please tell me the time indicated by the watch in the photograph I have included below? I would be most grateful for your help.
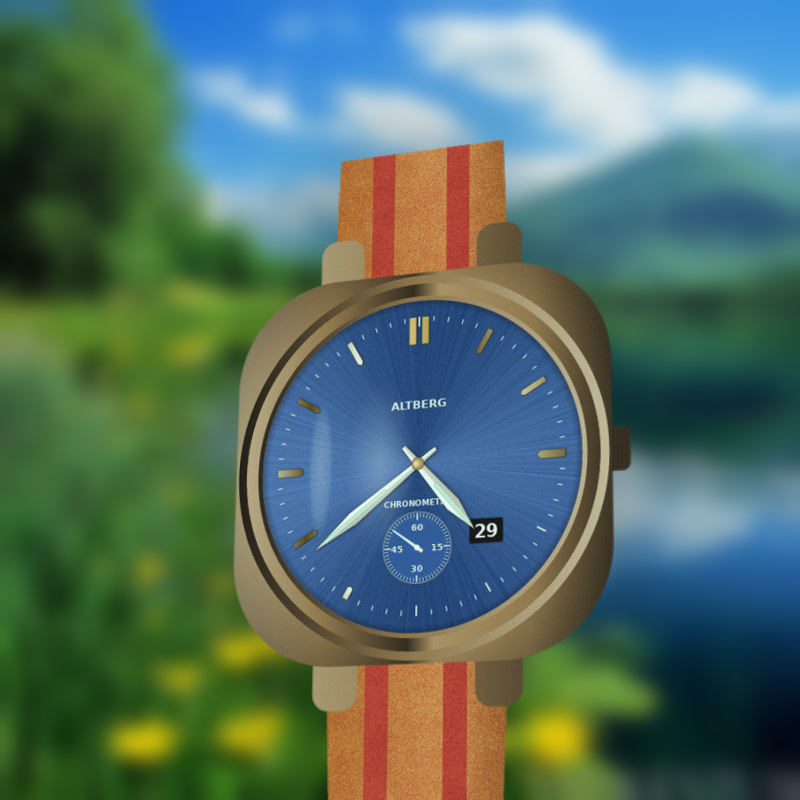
4:38:51
